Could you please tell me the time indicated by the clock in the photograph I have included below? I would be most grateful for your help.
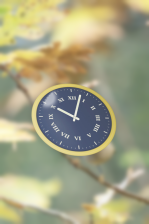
10:03
